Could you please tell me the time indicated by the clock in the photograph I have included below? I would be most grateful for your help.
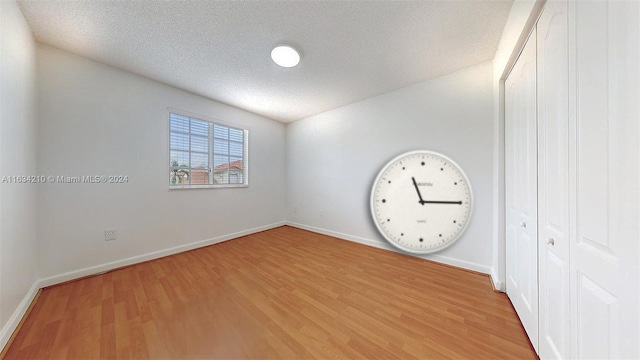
11:15
